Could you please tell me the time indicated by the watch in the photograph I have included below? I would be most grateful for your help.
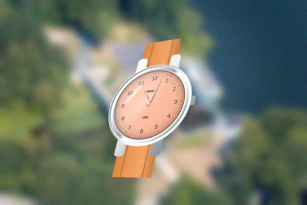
11:03
